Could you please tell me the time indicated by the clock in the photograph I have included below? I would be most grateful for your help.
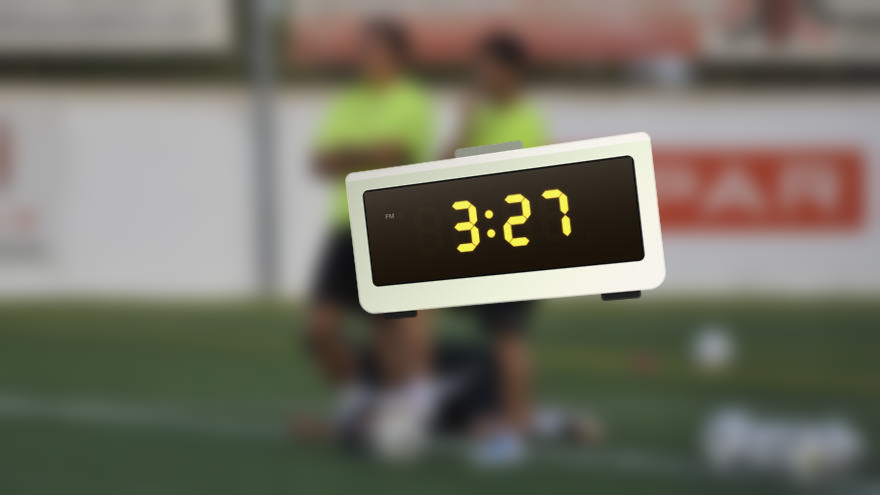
3:27
